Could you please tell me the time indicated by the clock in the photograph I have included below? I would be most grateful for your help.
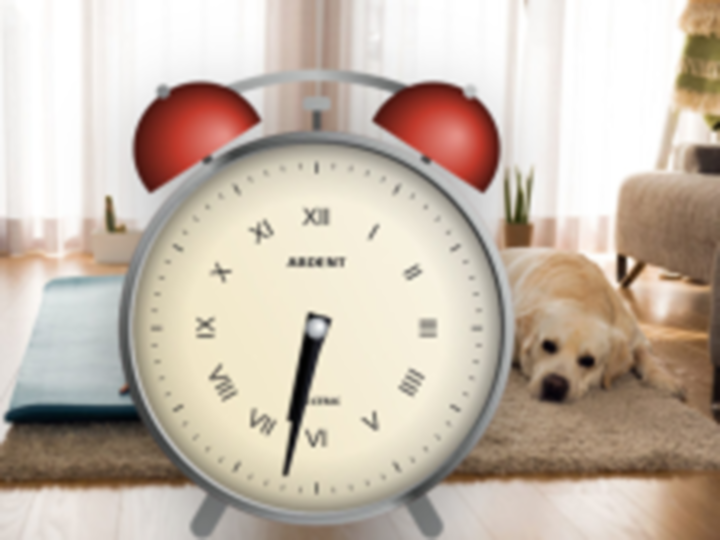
6:32
